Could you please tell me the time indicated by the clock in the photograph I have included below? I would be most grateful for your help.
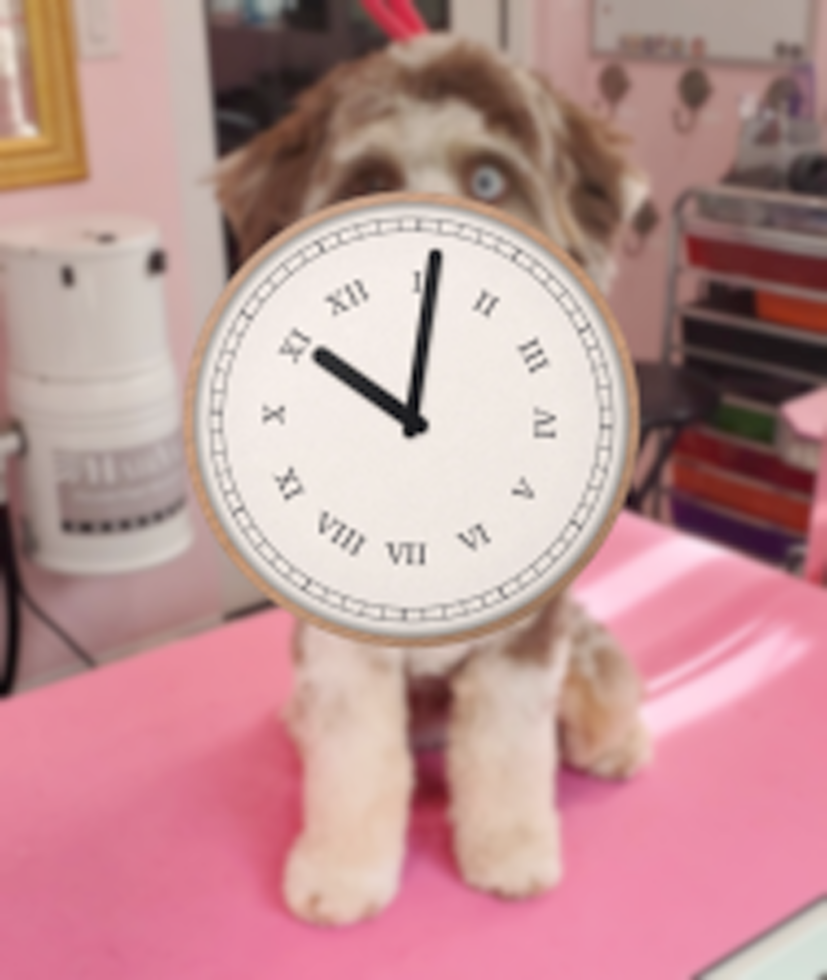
11:06
